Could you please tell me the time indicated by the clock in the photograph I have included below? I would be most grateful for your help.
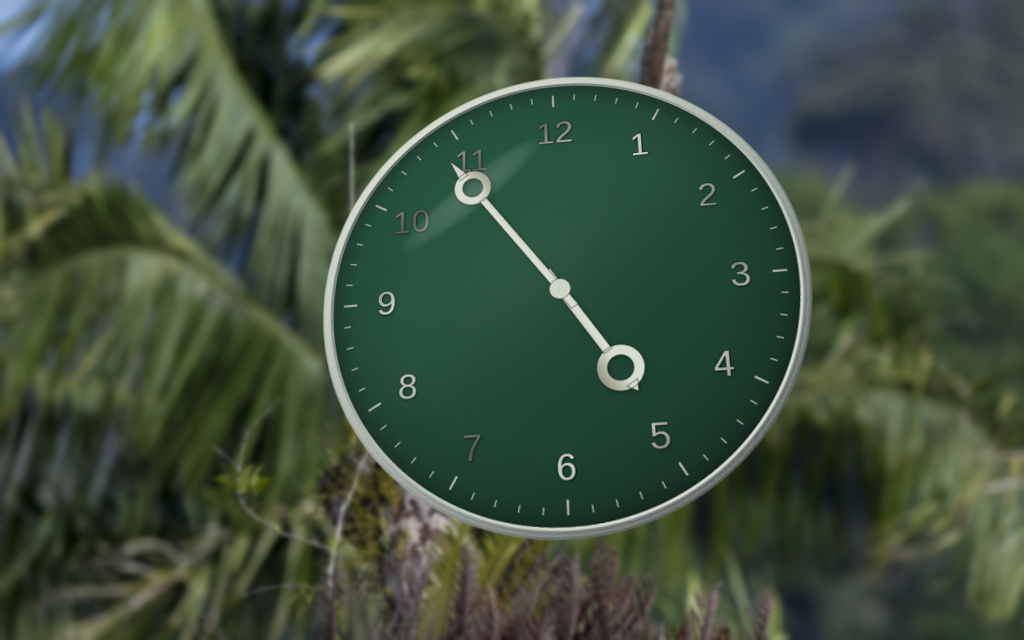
4:54
